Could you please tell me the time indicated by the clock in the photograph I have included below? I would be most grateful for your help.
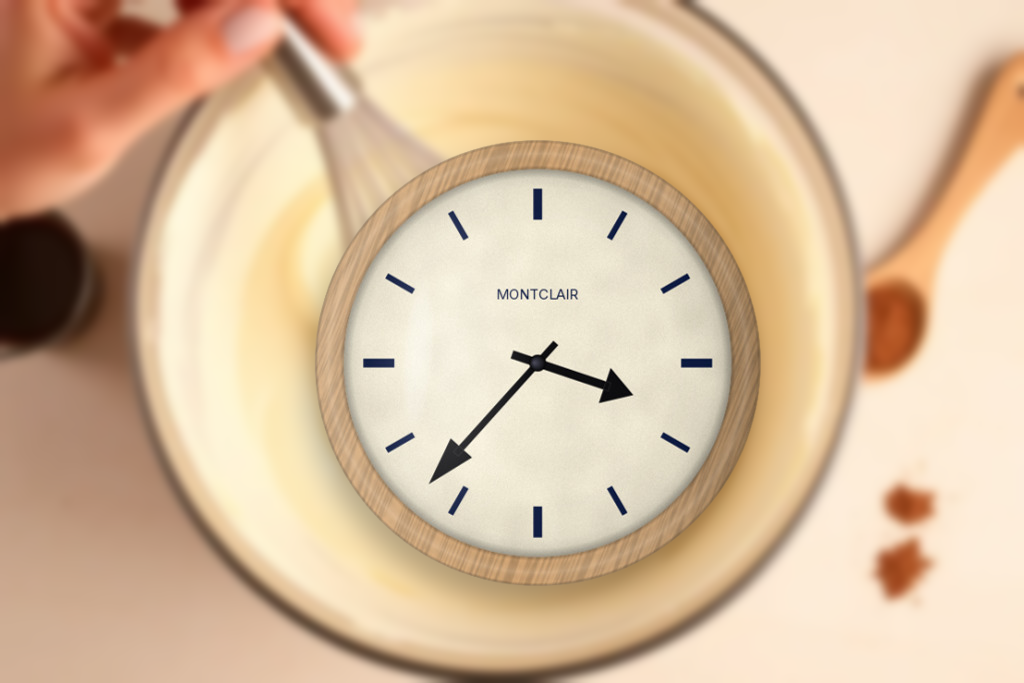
3:37
